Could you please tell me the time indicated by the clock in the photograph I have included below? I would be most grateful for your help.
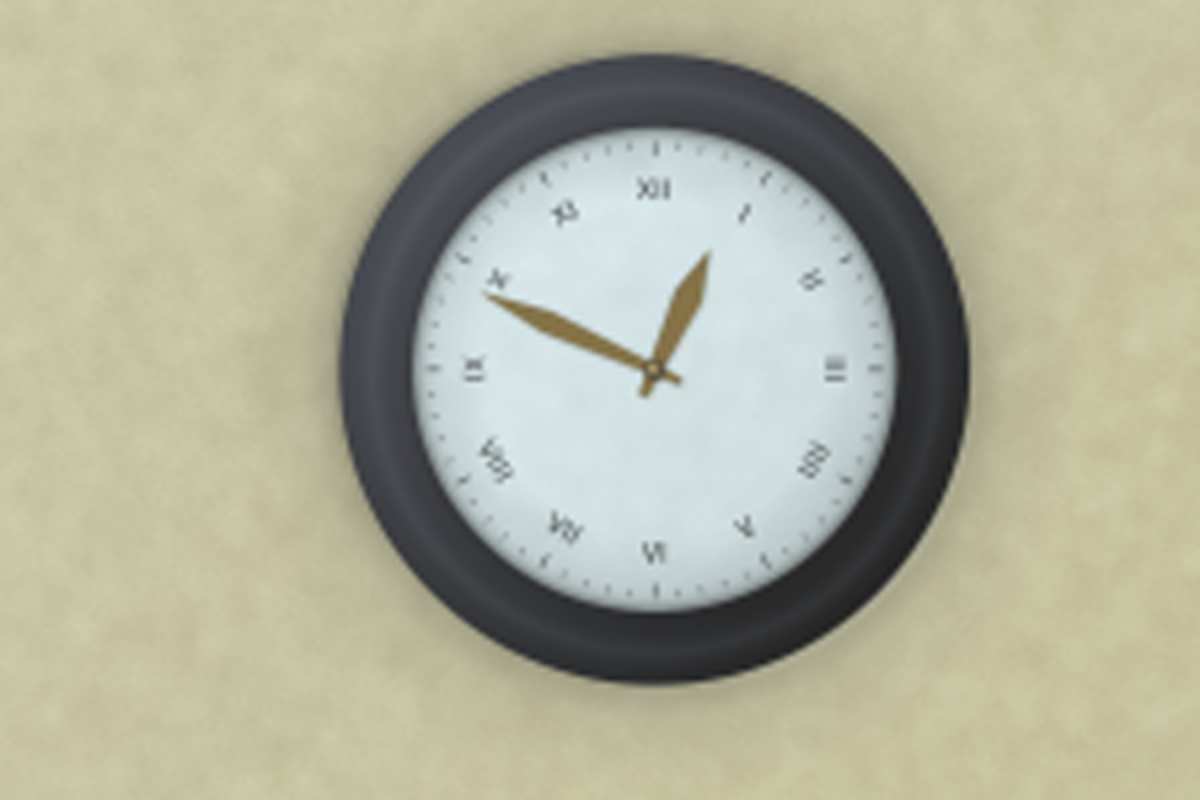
12:49
